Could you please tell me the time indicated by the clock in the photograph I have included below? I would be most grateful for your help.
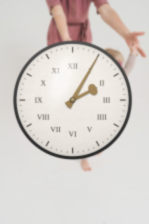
2:05
